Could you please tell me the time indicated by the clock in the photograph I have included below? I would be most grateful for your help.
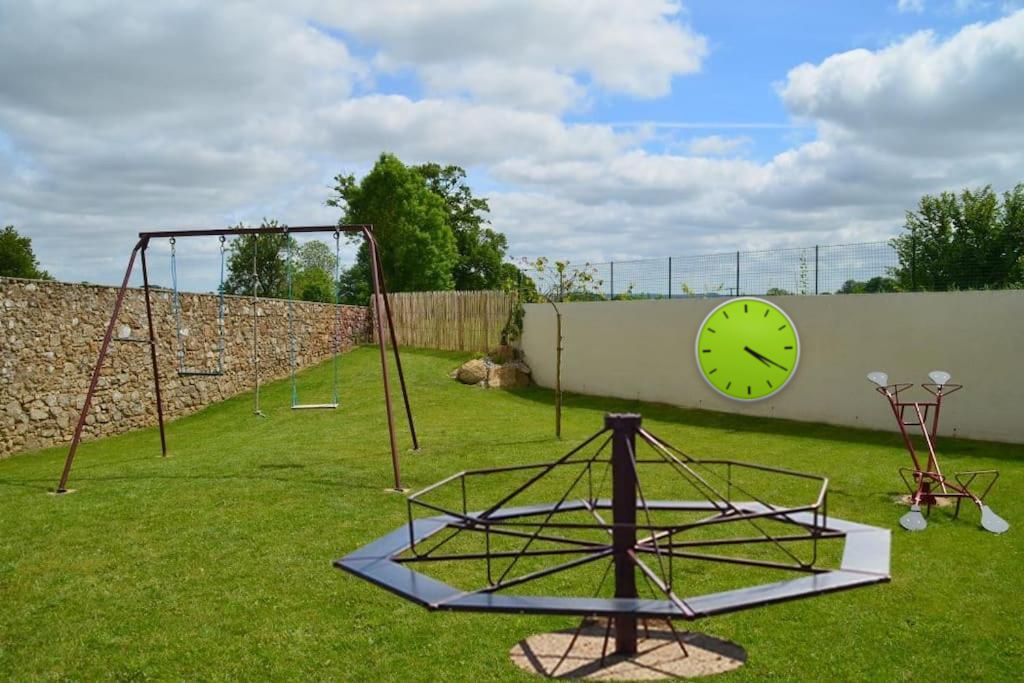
4:20
